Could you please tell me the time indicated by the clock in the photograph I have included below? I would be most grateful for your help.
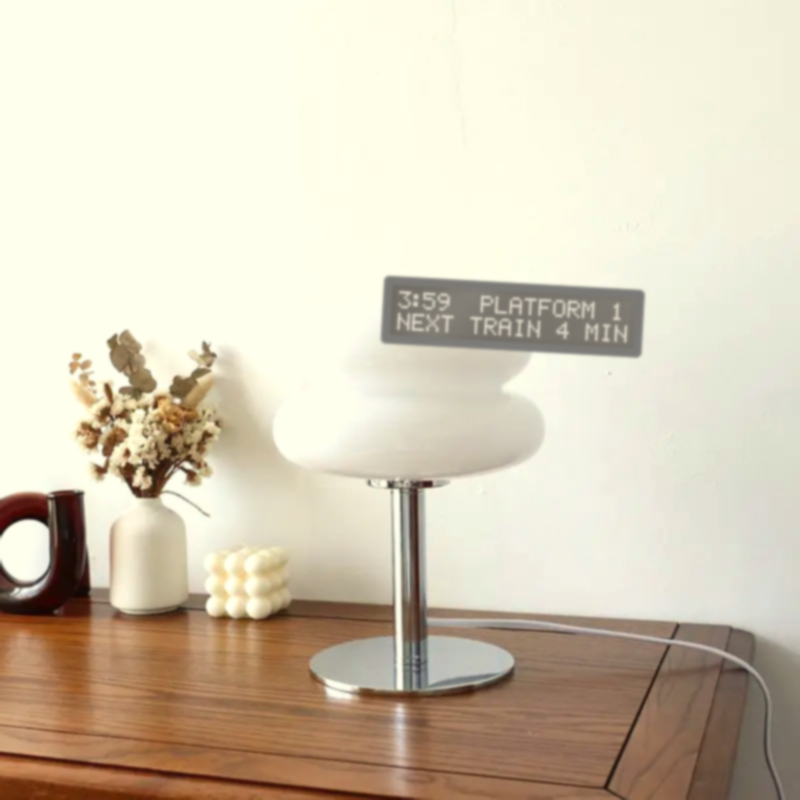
3:59
